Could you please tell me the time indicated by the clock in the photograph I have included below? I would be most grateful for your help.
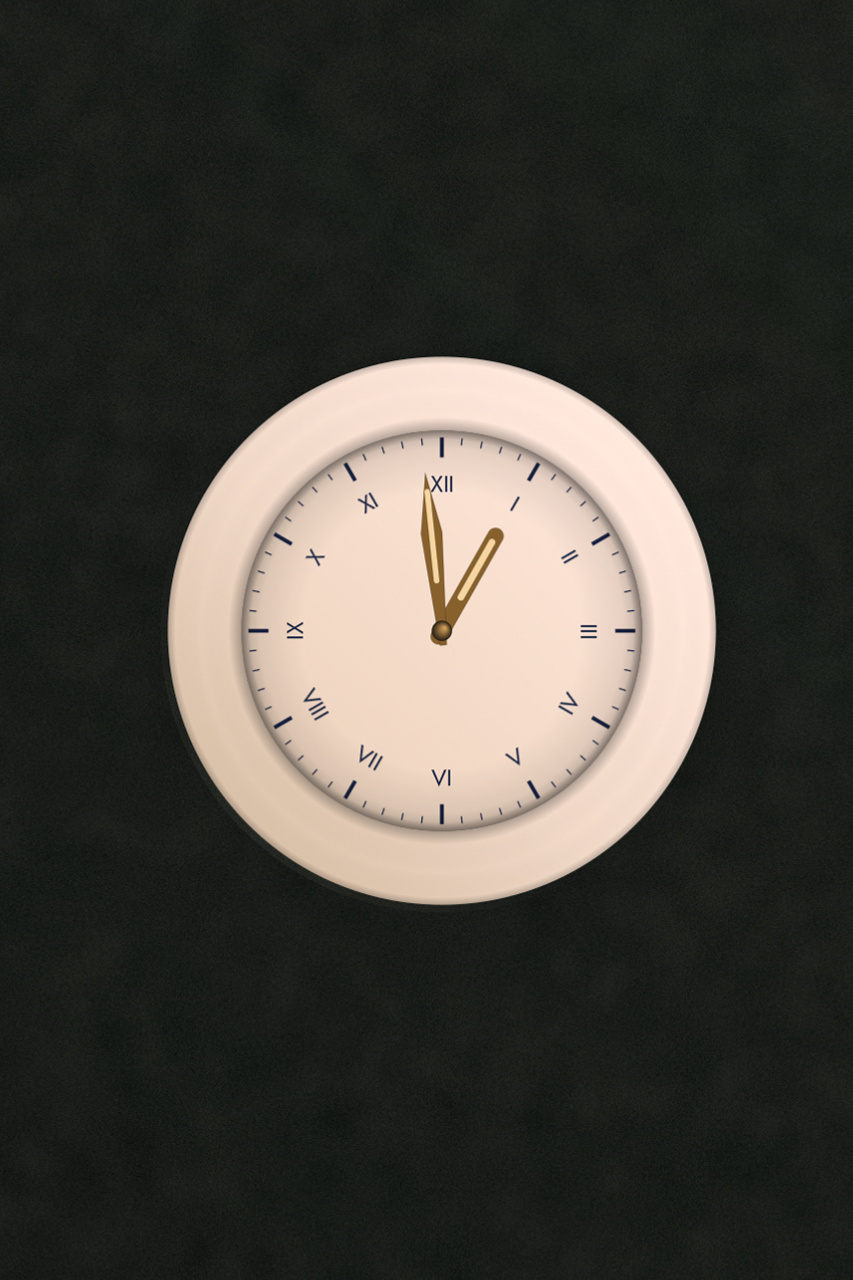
12:59
